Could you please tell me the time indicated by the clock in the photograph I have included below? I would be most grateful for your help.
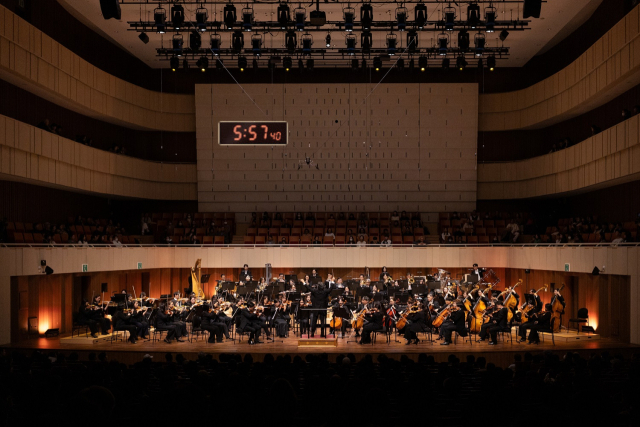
5:57
